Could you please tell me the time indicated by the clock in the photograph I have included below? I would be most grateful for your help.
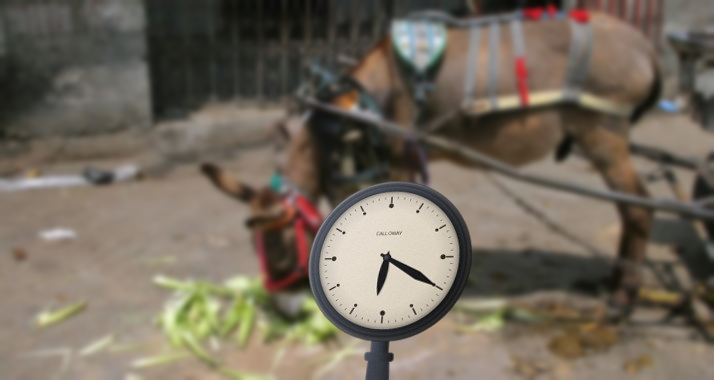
6:20
